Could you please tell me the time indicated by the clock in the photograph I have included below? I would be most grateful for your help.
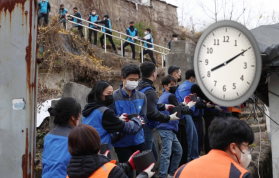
8:10
